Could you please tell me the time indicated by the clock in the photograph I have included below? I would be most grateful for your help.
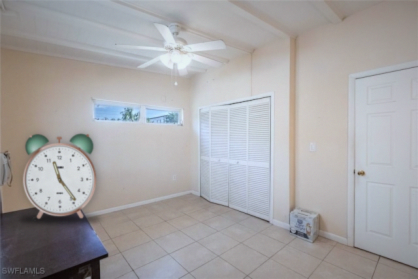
11:24
